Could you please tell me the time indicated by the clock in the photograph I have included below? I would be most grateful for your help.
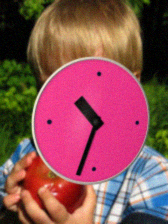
10:33
